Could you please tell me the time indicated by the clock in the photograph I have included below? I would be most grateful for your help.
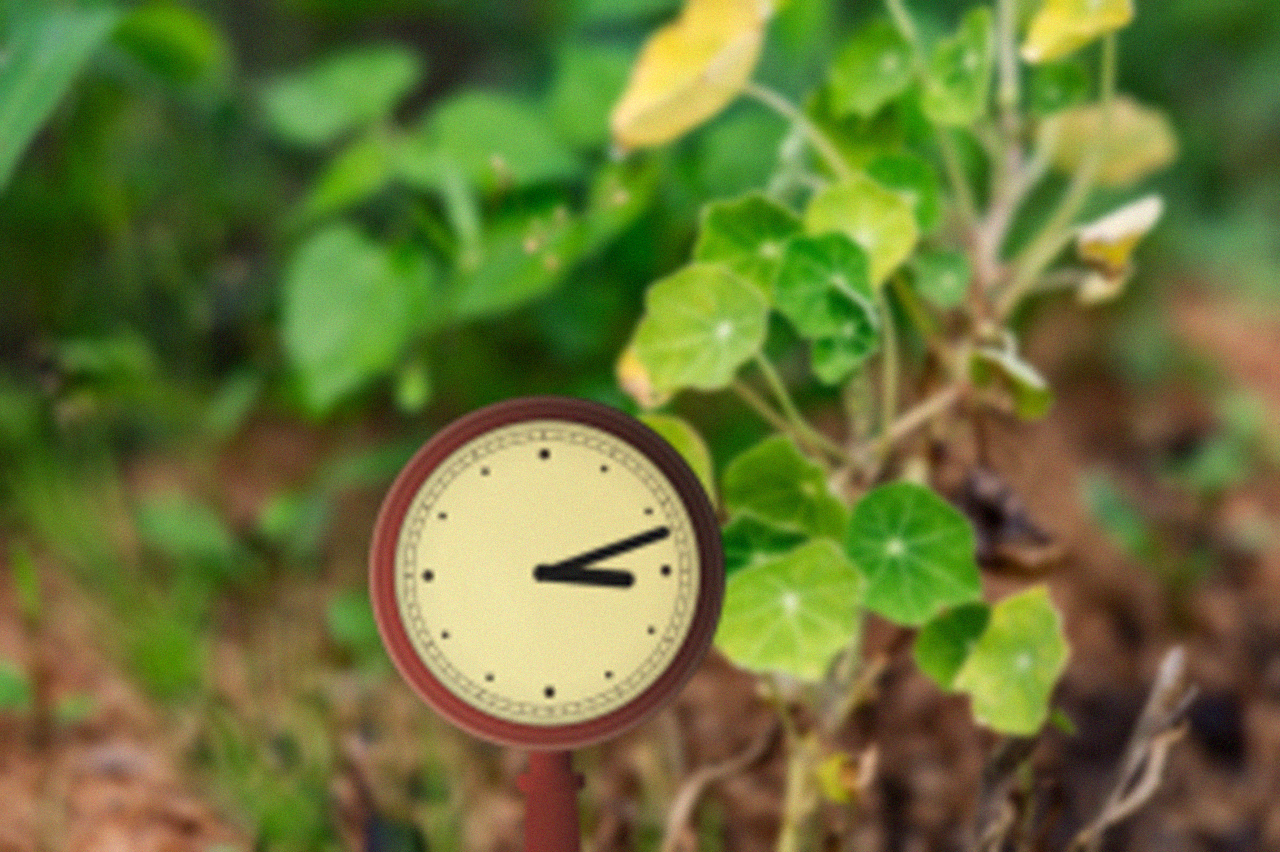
3:12
